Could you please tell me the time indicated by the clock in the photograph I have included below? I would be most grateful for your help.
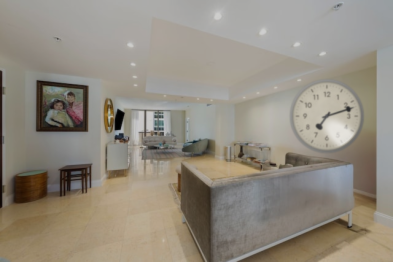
7:12
